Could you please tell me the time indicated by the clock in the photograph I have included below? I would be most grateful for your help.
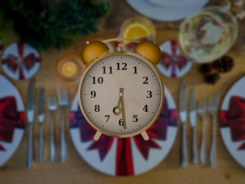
6:29
